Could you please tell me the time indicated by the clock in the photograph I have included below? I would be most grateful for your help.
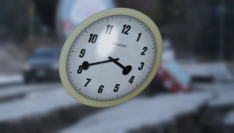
3:41
